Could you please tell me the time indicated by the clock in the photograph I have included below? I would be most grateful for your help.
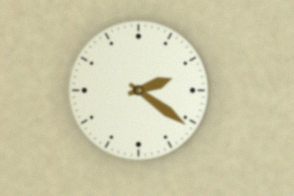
2:21
